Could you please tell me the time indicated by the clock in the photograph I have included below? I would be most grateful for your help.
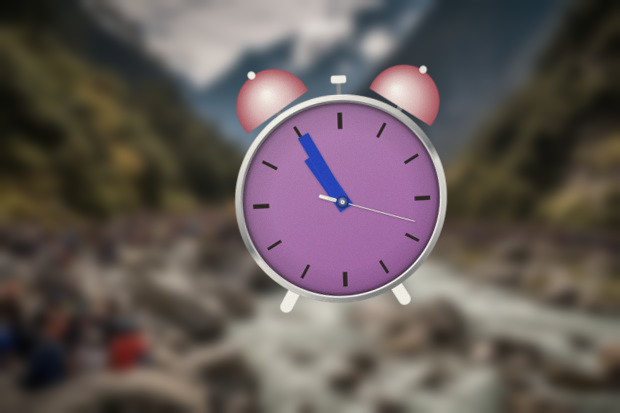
10:55:18
